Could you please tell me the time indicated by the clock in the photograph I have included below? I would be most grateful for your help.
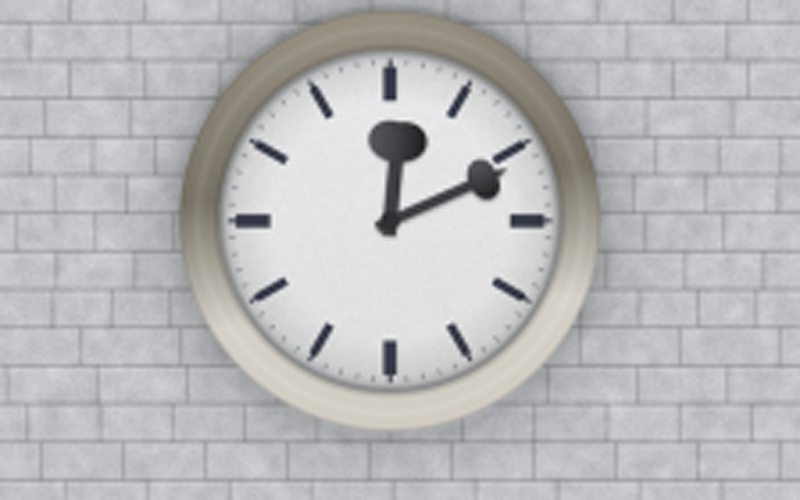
12:11
